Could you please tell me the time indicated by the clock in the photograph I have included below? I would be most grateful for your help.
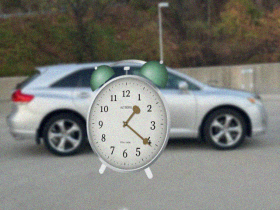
1:21
